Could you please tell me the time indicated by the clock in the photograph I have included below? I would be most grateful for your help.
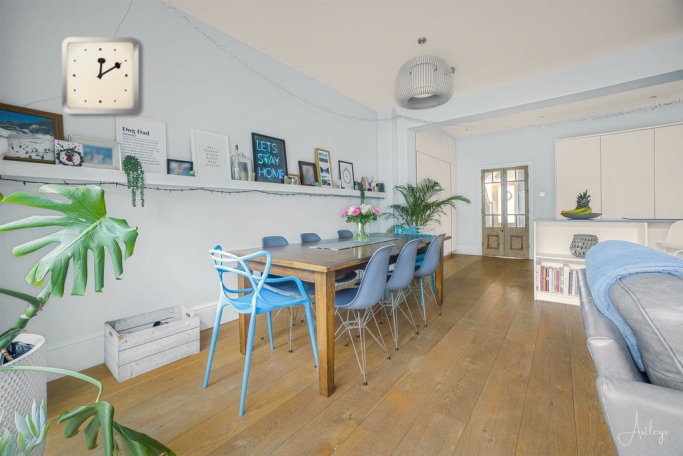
12:10
